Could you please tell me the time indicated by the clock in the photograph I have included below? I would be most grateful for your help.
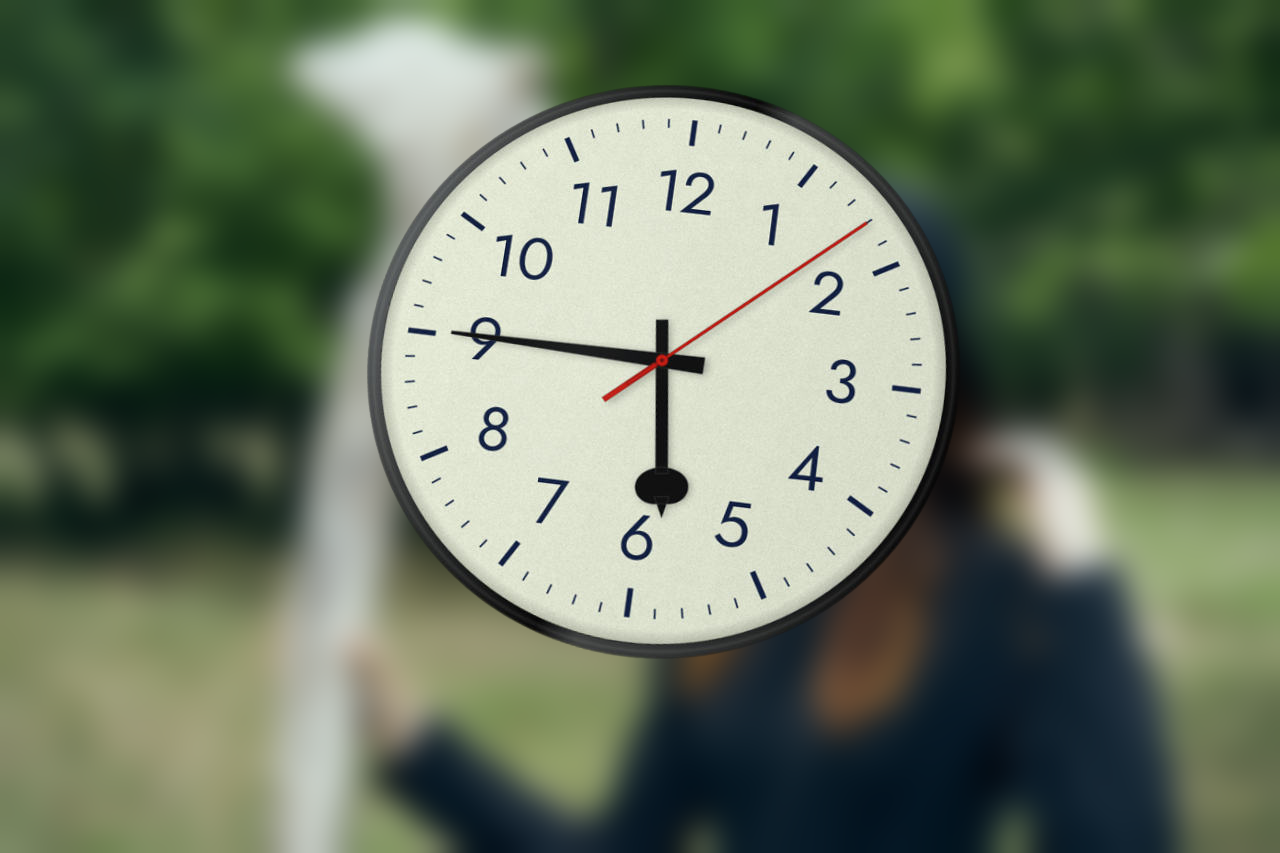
5:45:08
